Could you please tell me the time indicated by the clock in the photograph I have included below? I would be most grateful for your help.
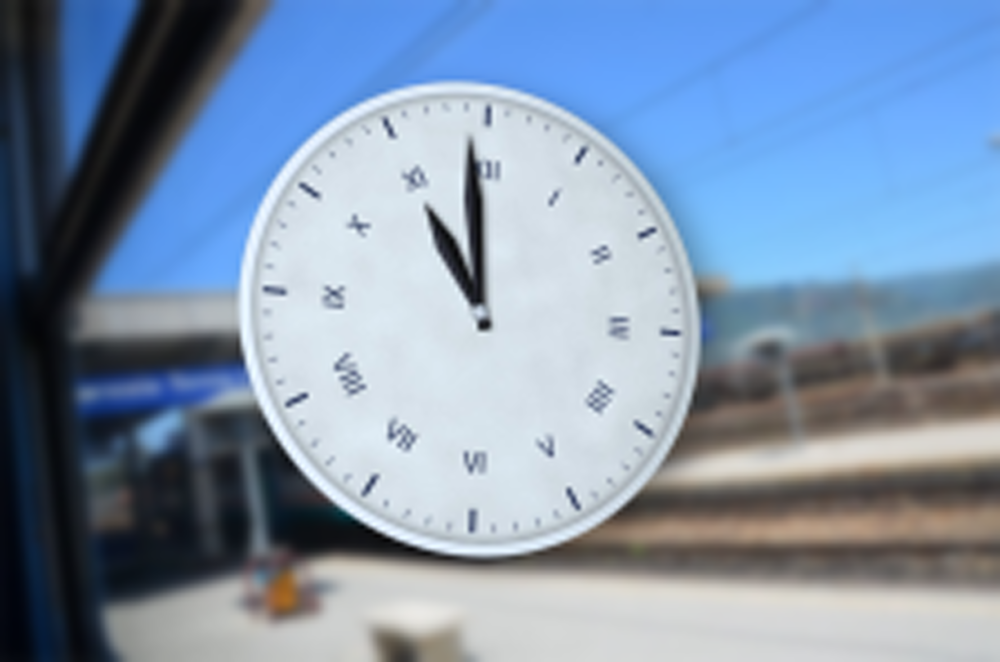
10:59
